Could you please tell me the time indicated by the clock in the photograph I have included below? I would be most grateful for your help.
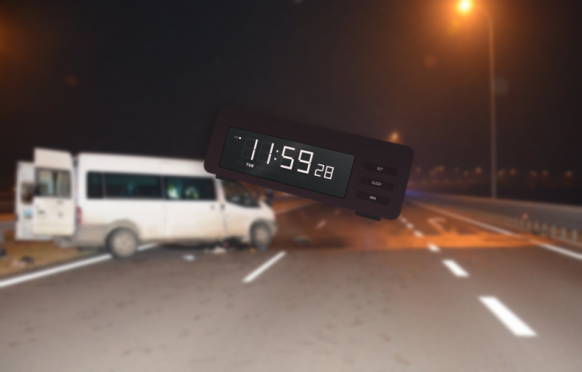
11:59:28
